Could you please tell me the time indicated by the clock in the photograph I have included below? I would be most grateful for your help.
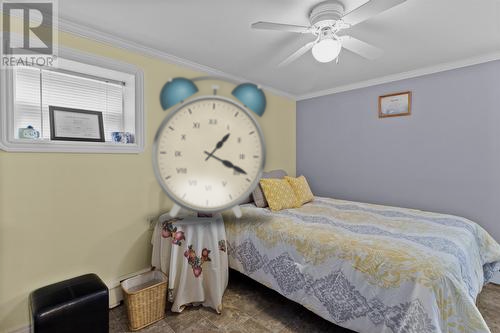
1:19
